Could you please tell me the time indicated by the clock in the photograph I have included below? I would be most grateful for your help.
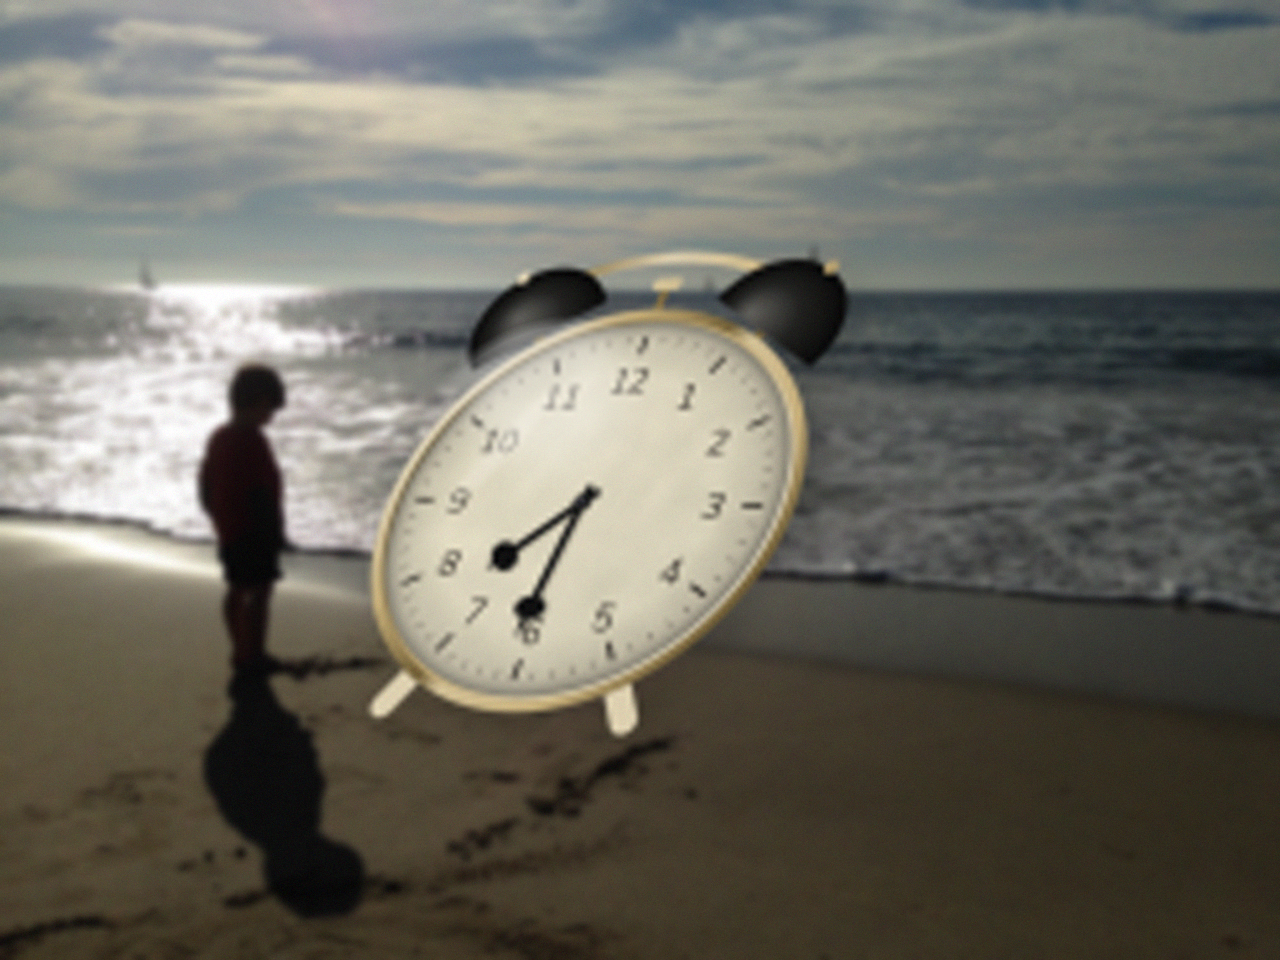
7:31
